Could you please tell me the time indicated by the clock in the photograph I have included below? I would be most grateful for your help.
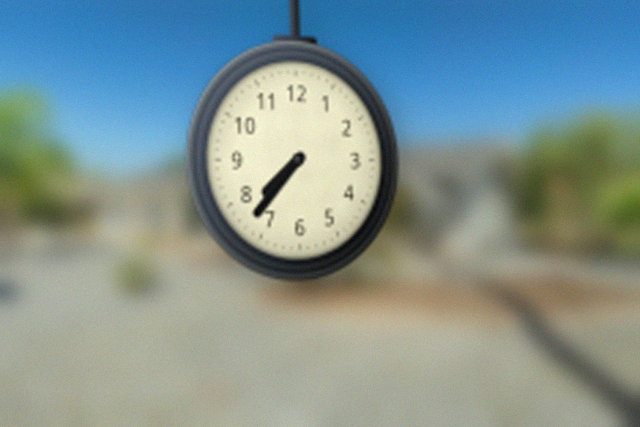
7:37
